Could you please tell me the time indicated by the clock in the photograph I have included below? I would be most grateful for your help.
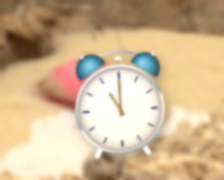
11:00
